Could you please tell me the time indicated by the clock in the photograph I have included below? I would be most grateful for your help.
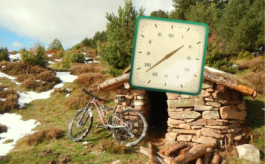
1:38
